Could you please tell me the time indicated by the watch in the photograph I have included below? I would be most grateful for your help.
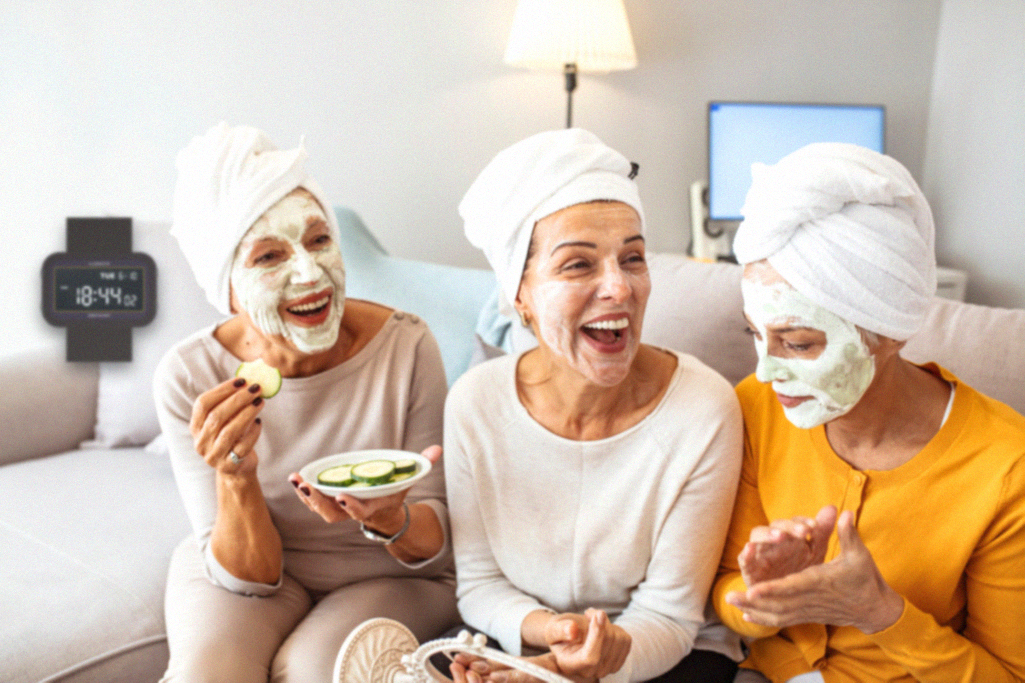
18:44
